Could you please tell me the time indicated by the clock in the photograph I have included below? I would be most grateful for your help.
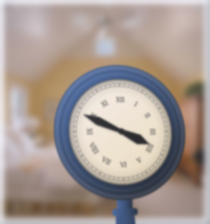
3:49
